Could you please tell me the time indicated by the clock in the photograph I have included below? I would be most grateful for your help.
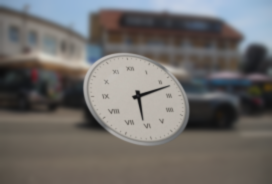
6:12
